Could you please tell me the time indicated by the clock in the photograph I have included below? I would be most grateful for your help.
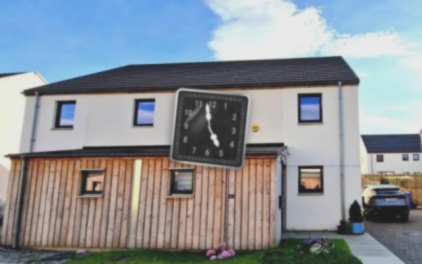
4:58
